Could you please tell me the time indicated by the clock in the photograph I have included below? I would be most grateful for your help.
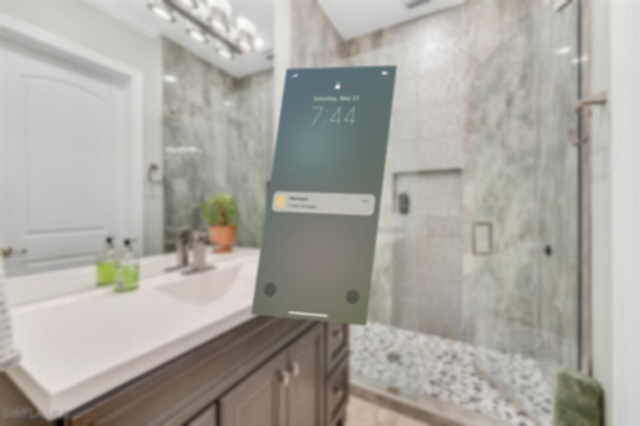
7:44
